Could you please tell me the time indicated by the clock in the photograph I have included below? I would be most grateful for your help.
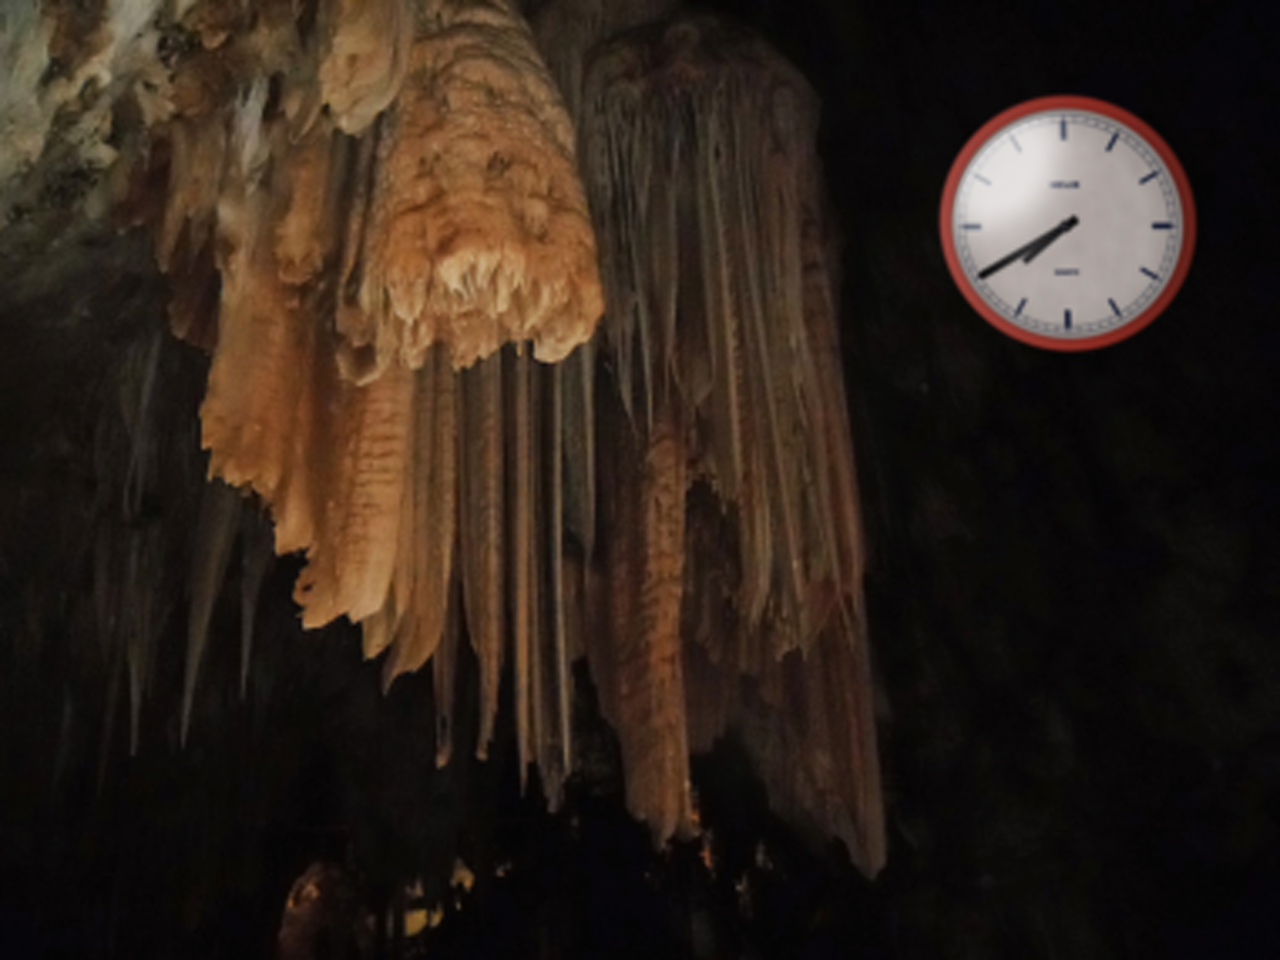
7:40
